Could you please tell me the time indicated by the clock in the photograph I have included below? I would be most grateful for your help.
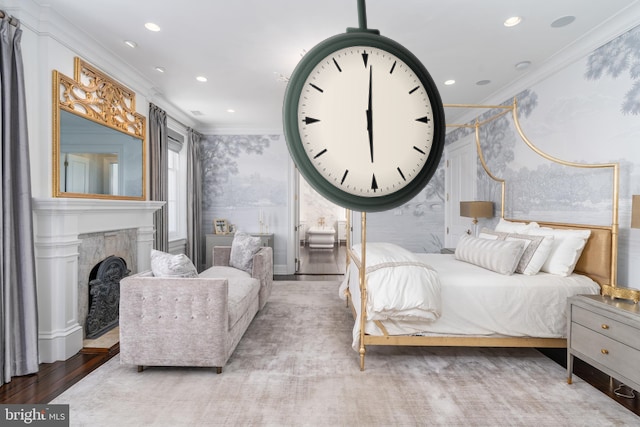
6:01
